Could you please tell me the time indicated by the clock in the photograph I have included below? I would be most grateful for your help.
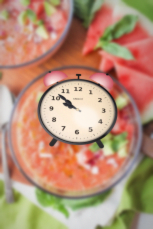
9:52
